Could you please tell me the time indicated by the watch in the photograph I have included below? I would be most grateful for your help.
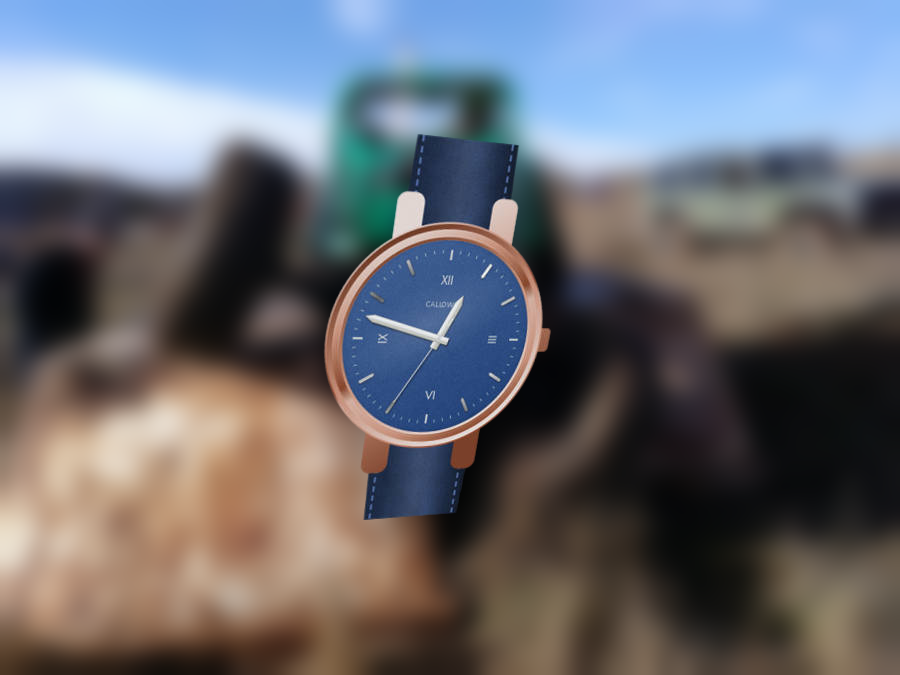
12:47:35
